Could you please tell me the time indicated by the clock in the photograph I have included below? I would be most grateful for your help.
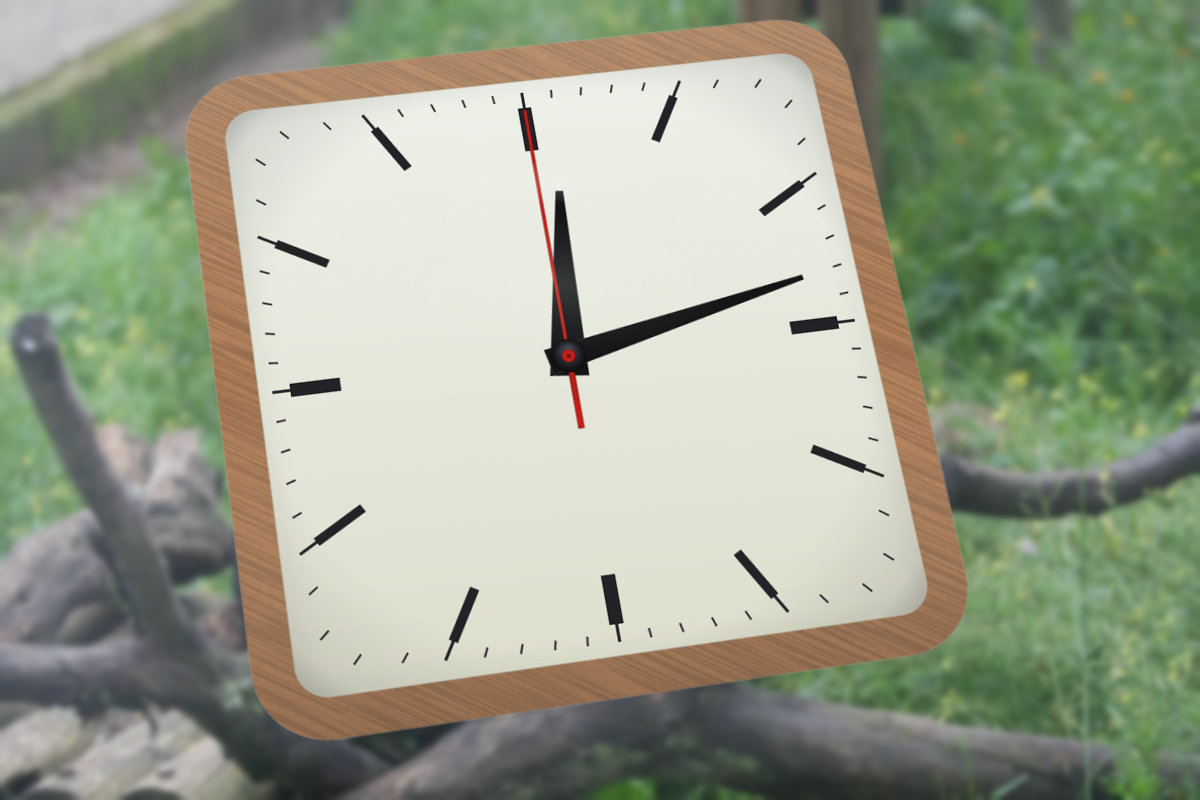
12:13:00
